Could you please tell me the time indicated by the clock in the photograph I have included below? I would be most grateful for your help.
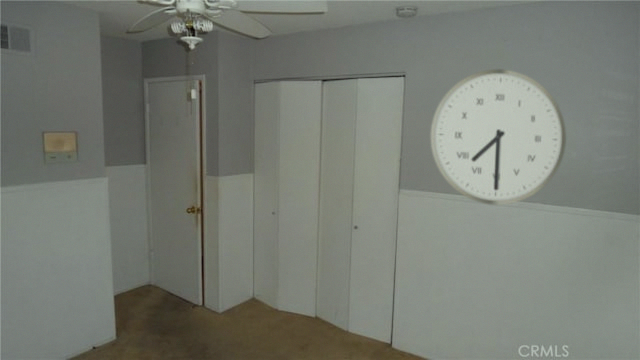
7:30
